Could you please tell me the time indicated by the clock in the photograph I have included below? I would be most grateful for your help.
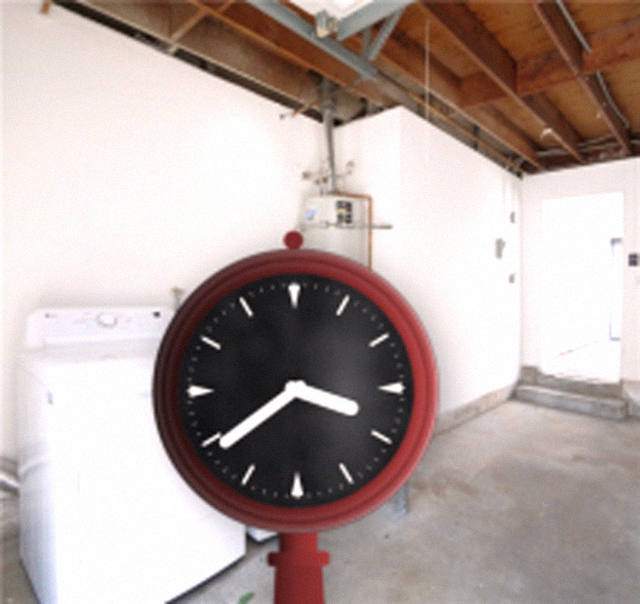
3:39
